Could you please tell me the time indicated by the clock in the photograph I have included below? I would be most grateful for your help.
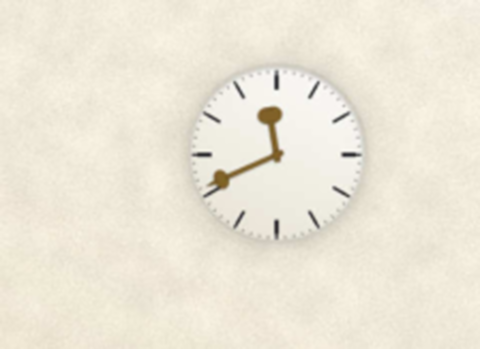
11:41
